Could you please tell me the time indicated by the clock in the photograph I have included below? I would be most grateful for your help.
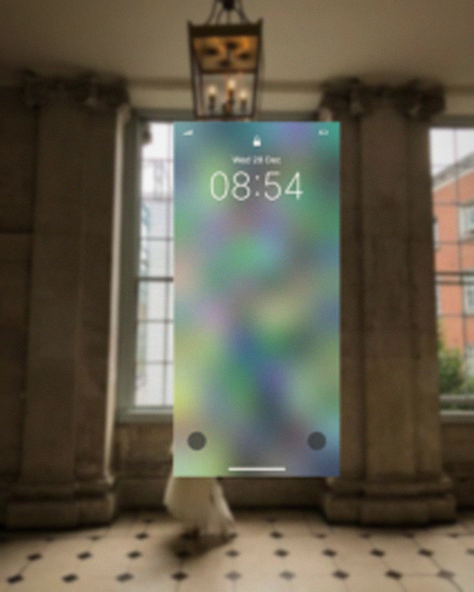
8:54
